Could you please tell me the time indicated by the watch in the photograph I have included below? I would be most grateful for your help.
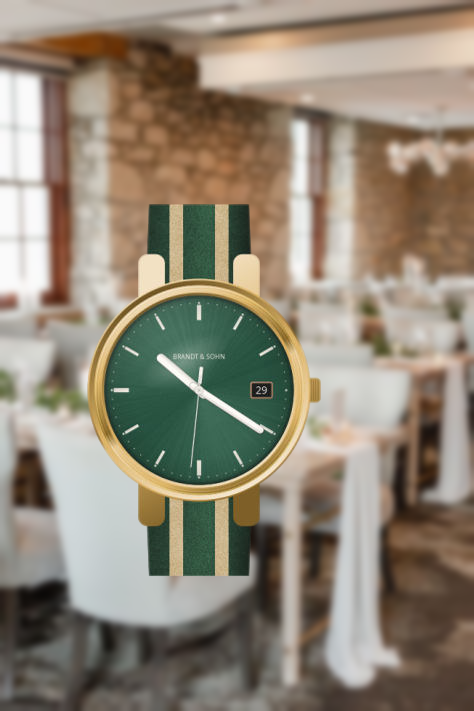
10:20:31
